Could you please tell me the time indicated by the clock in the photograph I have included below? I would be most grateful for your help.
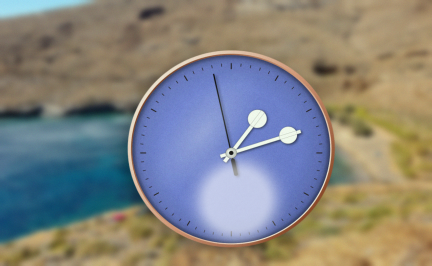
1:11:58
